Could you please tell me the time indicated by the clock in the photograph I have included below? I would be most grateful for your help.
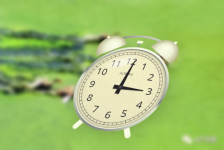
3:01
